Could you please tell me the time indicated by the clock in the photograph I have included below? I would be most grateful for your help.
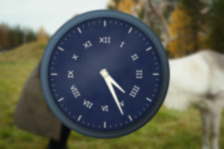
4:26
